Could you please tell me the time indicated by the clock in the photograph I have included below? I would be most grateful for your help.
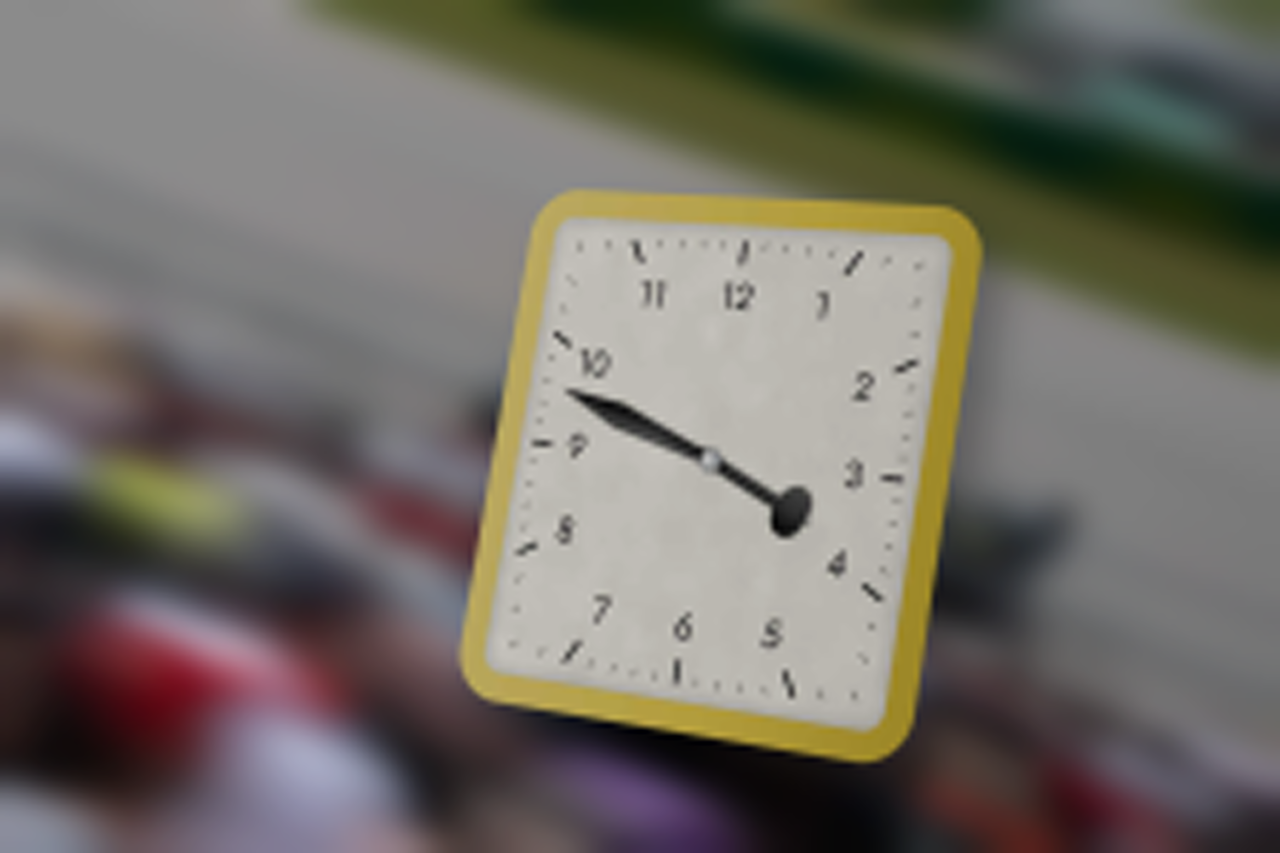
3:48
